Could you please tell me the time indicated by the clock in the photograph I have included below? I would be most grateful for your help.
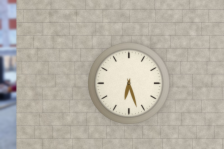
6:27
